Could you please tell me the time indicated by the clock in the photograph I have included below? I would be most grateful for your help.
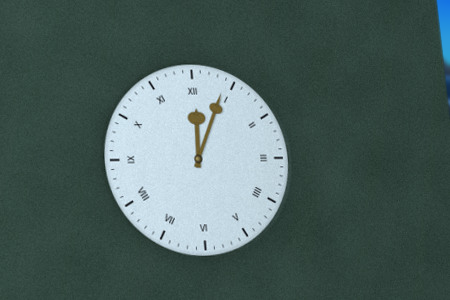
12:04
